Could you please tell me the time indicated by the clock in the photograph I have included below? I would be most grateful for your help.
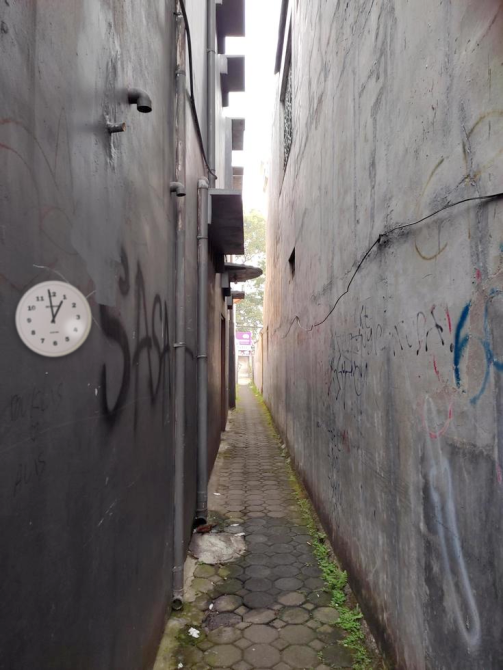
12:59
